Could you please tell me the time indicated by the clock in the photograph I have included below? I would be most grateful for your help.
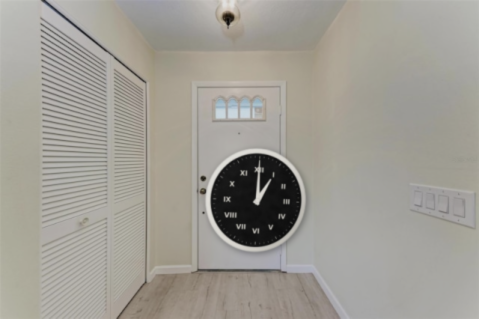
1:00
